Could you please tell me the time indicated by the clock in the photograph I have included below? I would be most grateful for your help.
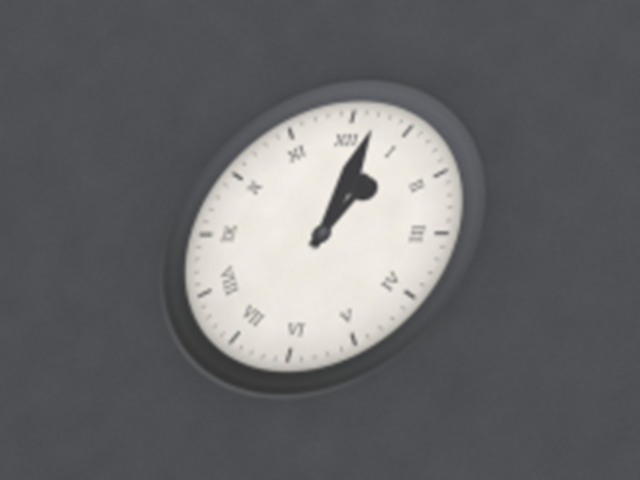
1:02
